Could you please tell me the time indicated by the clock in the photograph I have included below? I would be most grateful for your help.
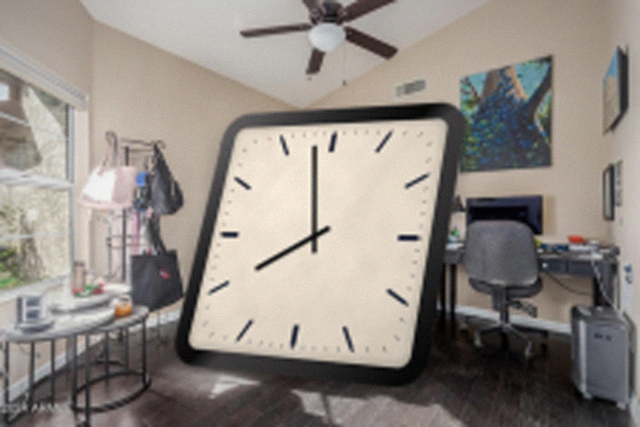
7:58
